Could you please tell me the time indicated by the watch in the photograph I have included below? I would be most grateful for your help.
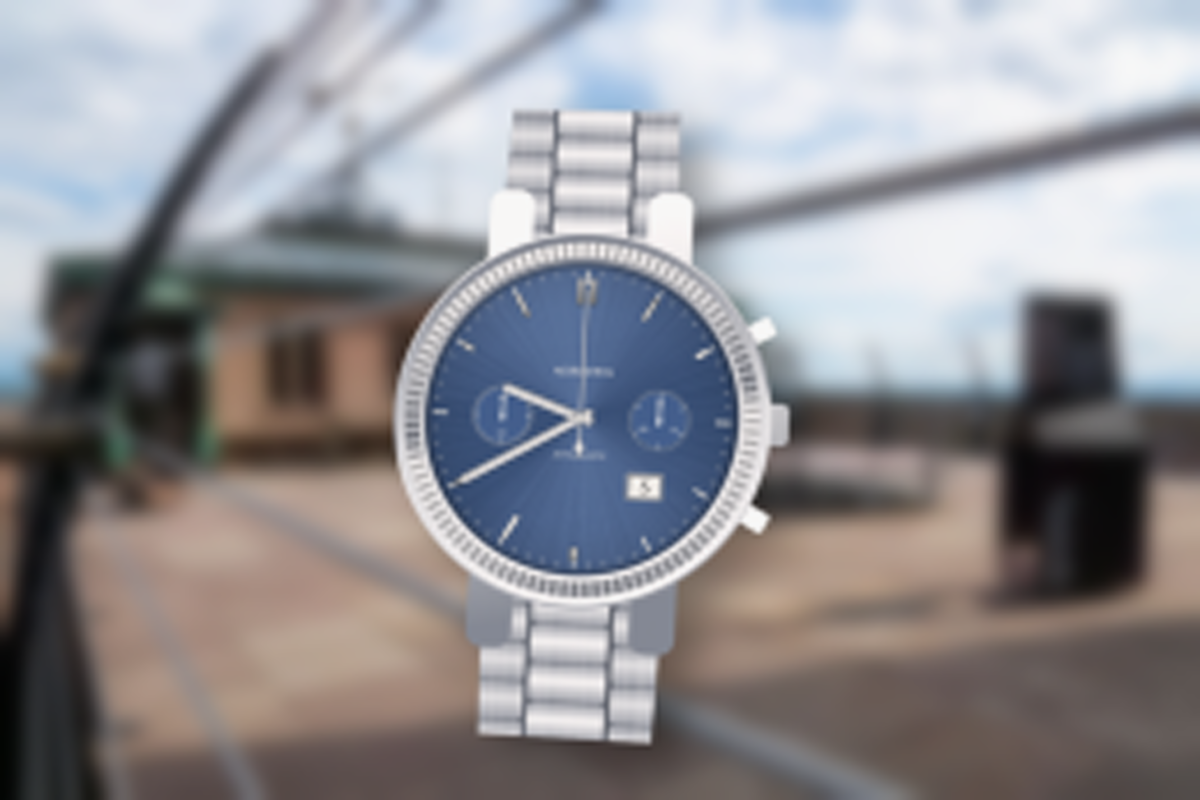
9:40
